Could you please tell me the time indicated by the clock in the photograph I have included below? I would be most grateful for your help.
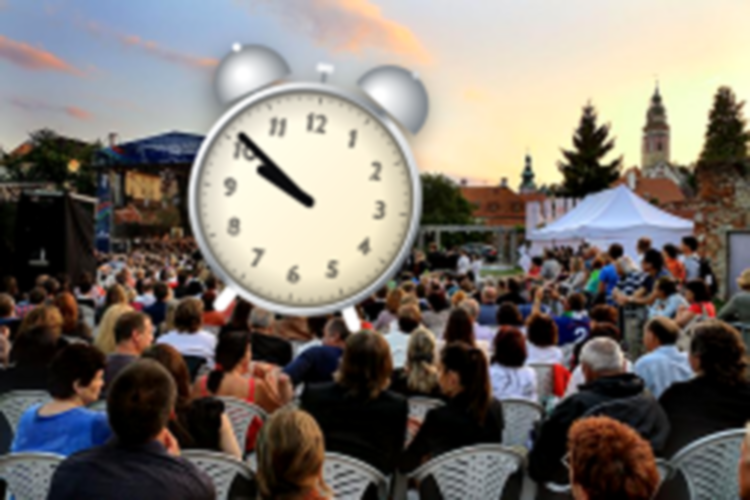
9:51
